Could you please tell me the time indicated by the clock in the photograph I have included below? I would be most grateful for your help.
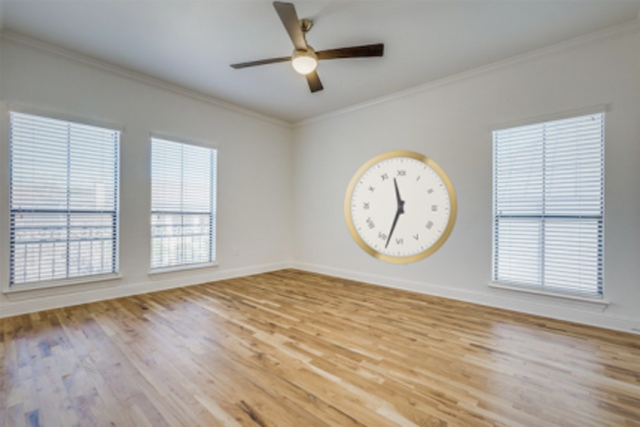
11:33
